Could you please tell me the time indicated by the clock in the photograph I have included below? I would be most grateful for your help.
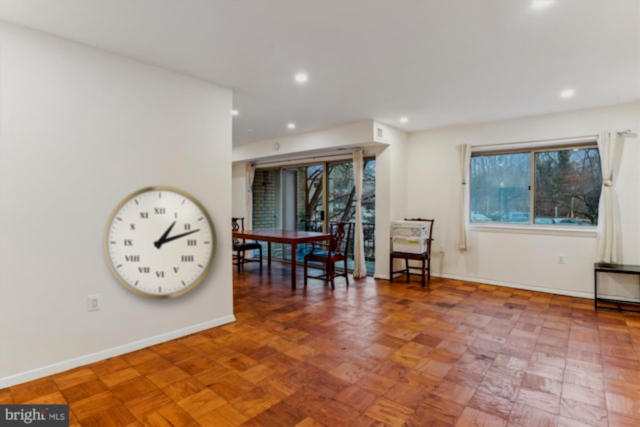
1:12
